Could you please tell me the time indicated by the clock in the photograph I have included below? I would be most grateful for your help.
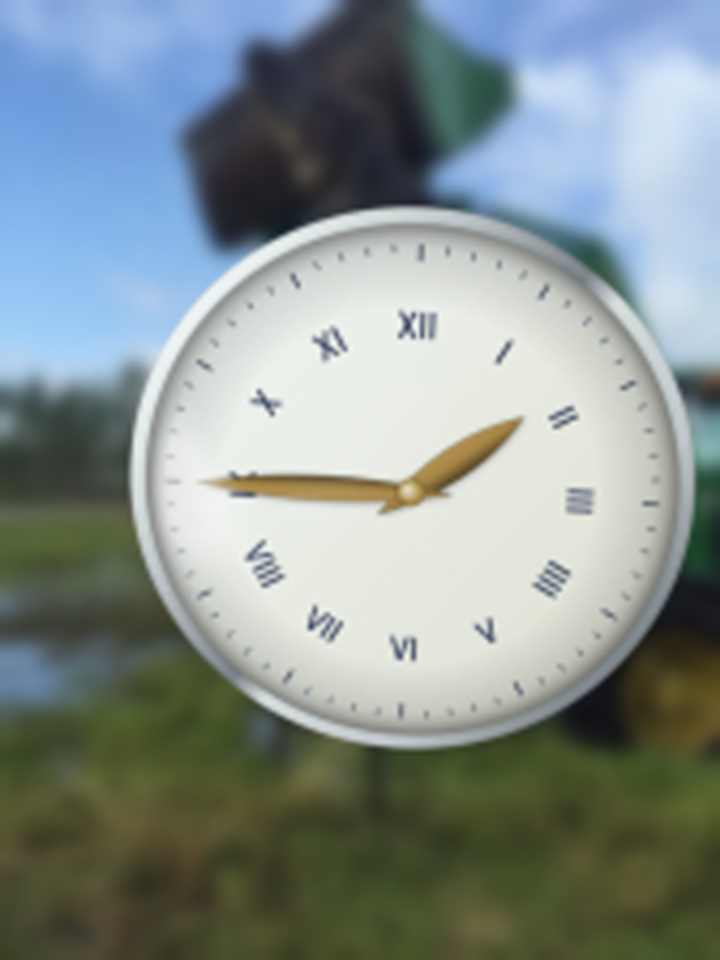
1:45
